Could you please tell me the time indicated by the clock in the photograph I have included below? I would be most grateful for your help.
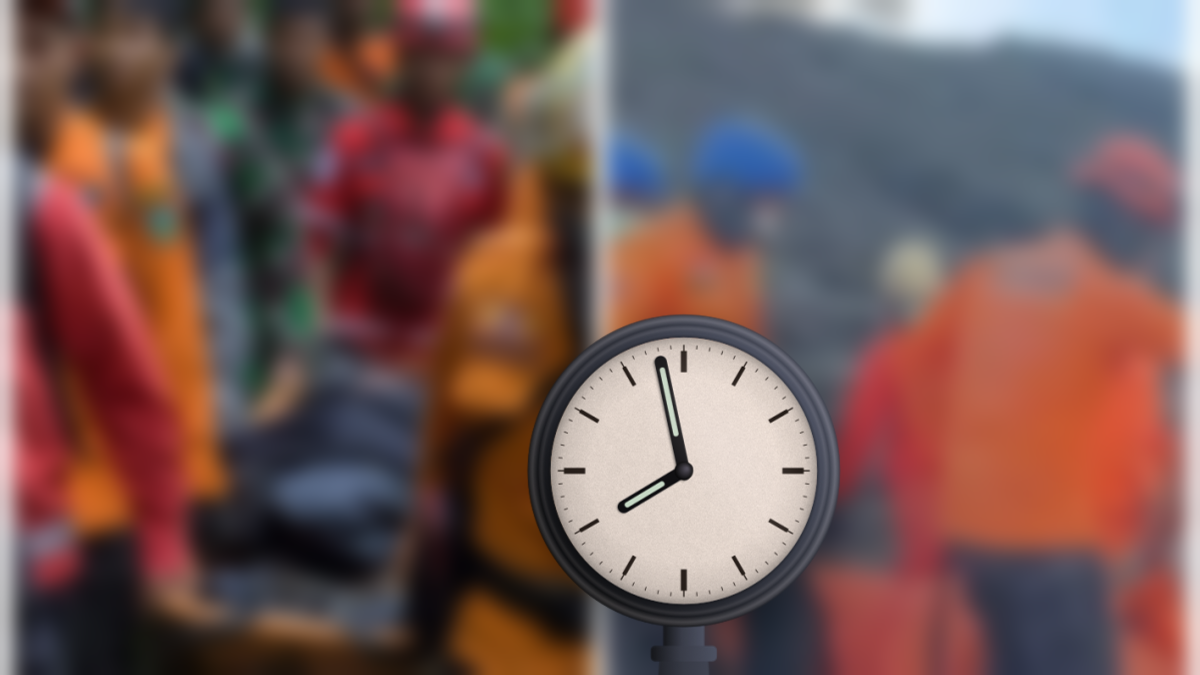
7:58
